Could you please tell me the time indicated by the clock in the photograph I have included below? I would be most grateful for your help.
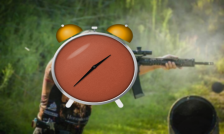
1:37
